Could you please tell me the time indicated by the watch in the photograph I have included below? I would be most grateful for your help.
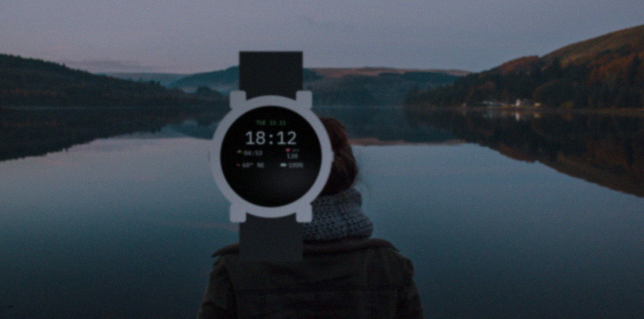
18:12
